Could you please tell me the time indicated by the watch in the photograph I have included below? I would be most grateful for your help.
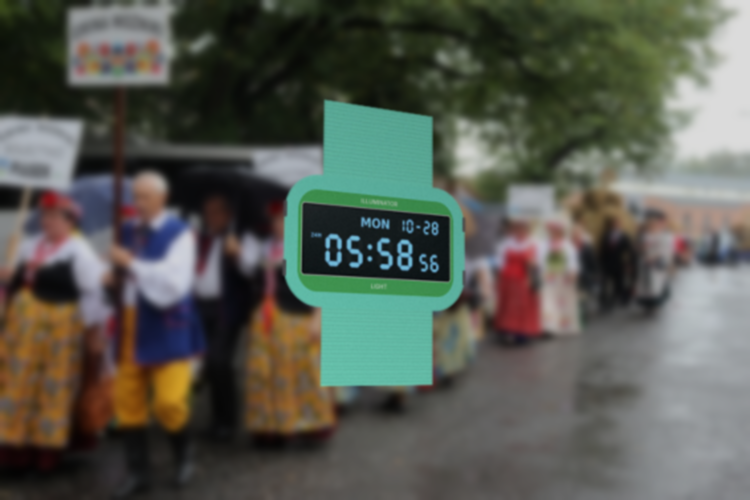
5:58:56
